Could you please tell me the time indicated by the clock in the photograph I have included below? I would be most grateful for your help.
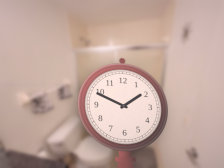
1:49
